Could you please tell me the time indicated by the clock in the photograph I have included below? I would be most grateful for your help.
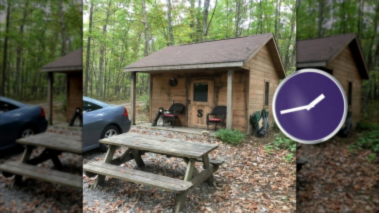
1:43
